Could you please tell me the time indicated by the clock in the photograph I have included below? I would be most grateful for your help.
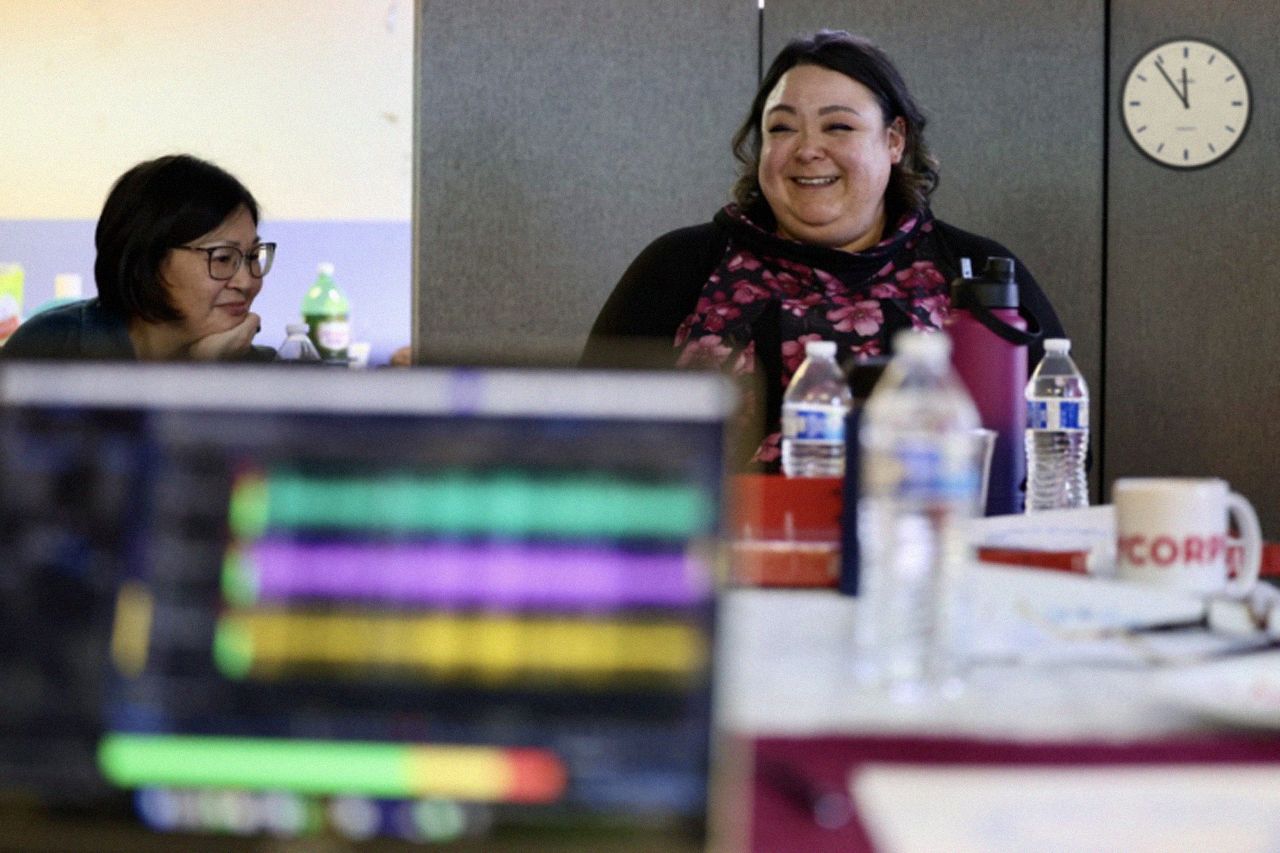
11:54
